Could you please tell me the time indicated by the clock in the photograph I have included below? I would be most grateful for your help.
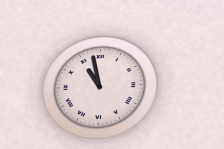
10:58
